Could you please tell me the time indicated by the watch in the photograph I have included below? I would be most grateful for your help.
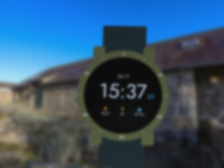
15:37
